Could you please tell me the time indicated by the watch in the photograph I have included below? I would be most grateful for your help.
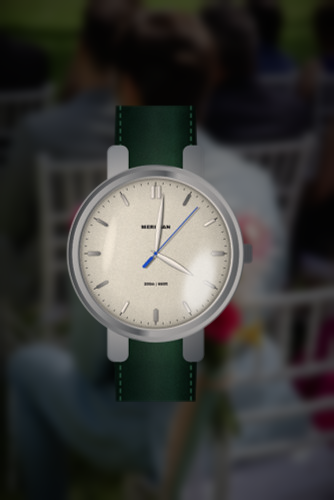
4:01:07
